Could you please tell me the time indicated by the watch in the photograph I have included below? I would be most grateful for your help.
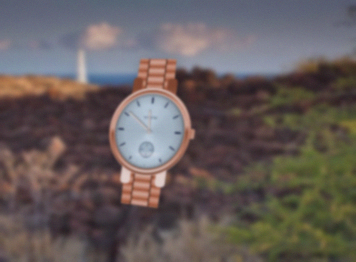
11:51
